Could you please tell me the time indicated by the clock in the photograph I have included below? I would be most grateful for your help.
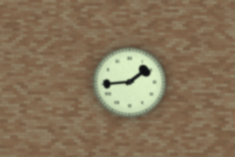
1:44
